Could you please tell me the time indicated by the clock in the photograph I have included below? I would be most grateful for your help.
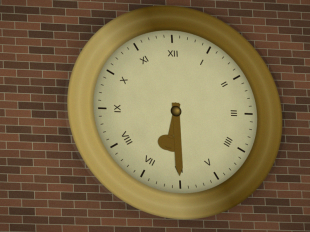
6:30
